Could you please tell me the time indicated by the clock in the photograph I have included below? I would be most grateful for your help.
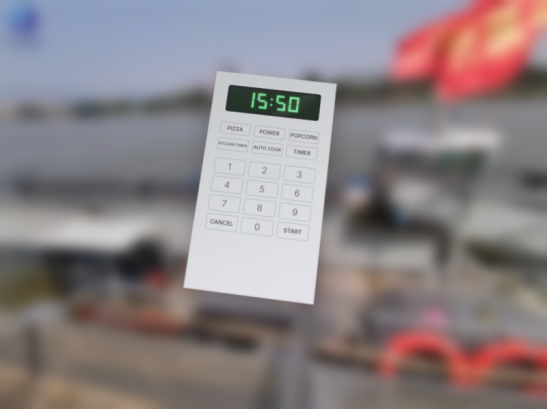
15:50
